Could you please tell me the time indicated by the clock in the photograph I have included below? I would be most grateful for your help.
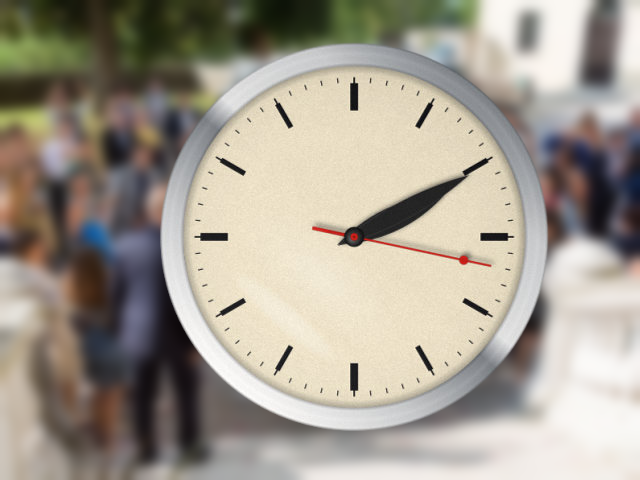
2:10:17
